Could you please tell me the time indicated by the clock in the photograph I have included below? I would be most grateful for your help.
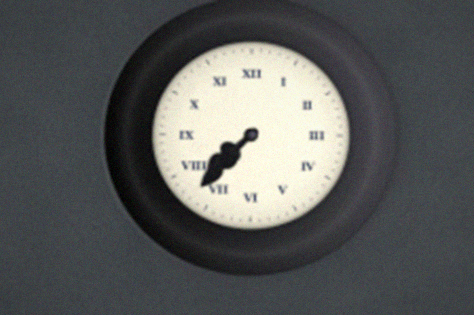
7:37
